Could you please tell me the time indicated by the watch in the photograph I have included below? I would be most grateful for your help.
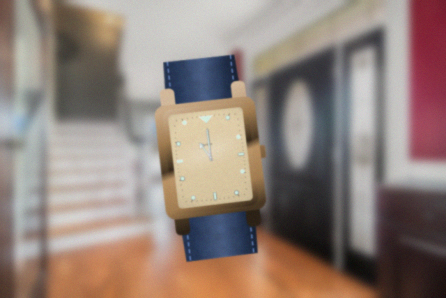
11:00
